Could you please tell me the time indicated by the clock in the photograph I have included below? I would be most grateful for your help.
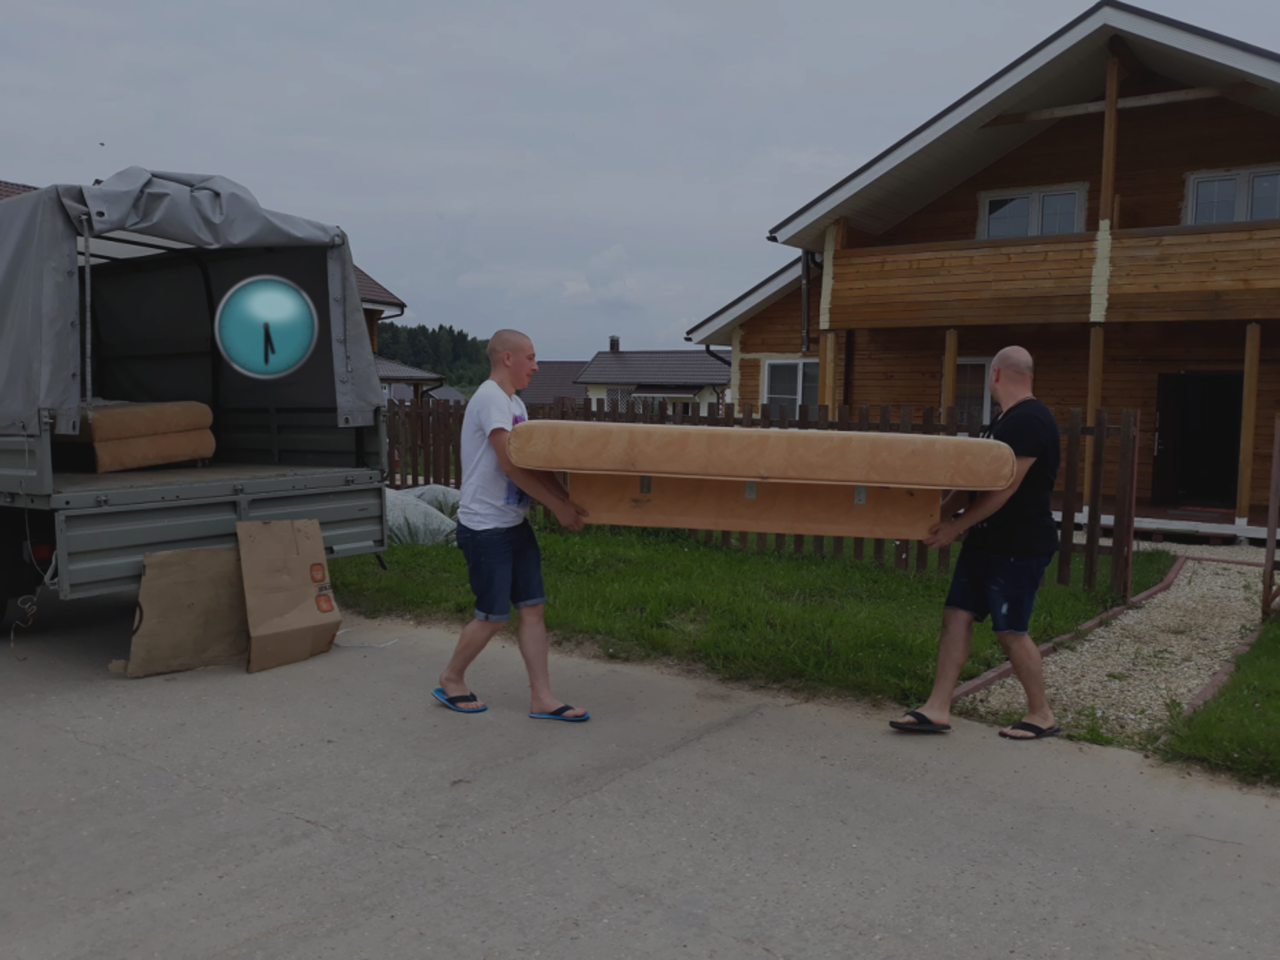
5:30
